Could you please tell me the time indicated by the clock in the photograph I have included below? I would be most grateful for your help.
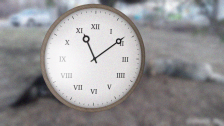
11:09
